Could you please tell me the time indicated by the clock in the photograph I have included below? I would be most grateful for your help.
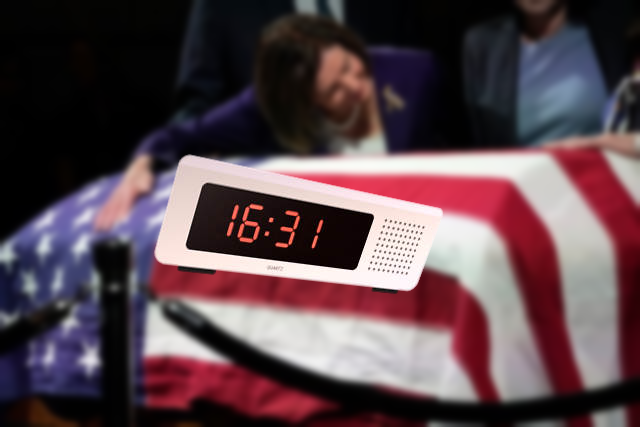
16:31
